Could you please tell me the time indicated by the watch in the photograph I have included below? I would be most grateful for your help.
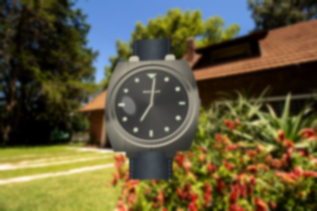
7:01
